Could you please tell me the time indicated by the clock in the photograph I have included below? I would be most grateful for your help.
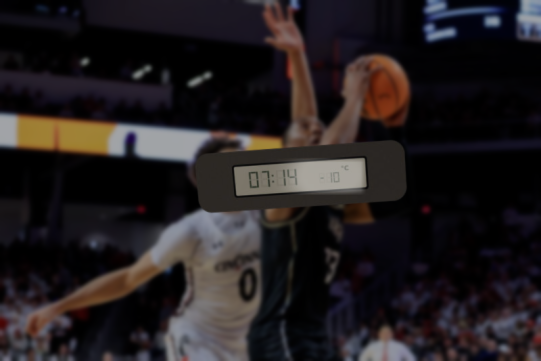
7:14
